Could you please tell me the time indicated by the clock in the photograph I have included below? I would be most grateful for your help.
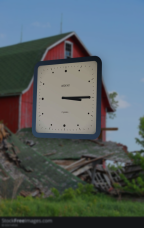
3:15
